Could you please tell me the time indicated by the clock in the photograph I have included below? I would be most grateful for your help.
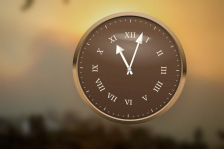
11:03
